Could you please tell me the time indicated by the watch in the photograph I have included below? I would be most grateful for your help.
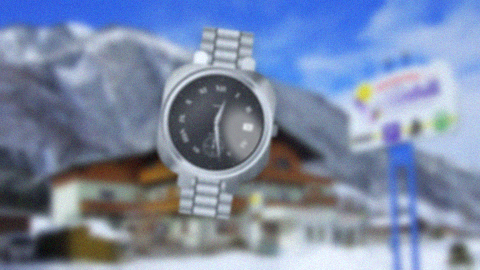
12:28
